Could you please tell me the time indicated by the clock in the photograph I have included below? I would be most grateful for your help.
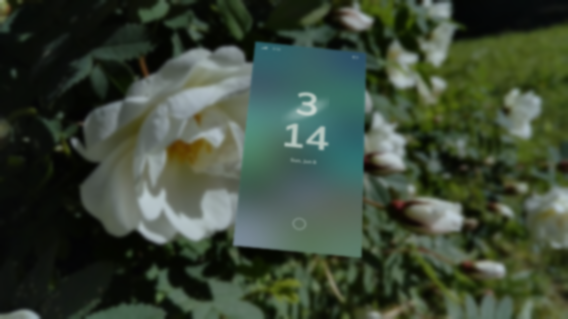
3:14
